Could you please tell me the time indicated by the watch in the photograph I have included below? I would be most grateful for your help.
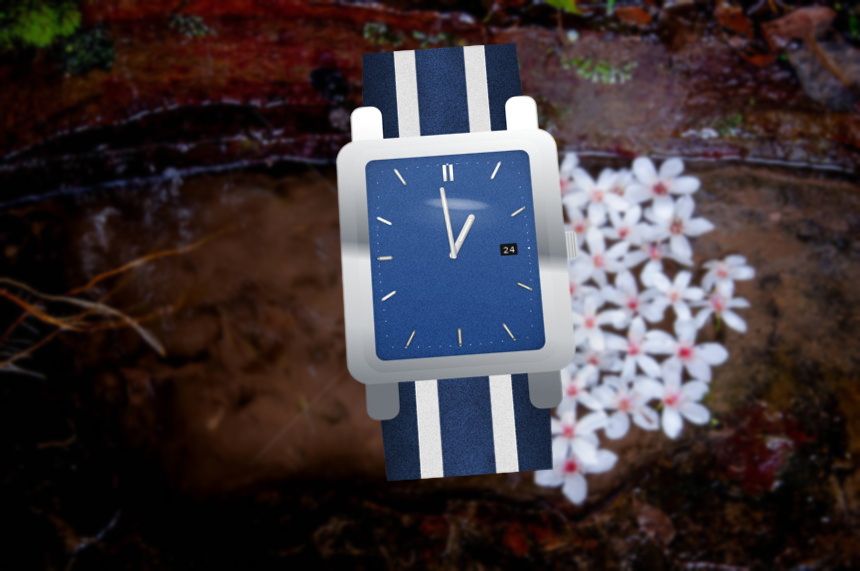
12:59
